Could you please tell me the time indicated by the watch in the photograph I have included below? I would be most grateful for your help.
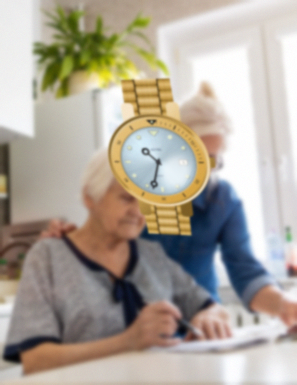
10:33
